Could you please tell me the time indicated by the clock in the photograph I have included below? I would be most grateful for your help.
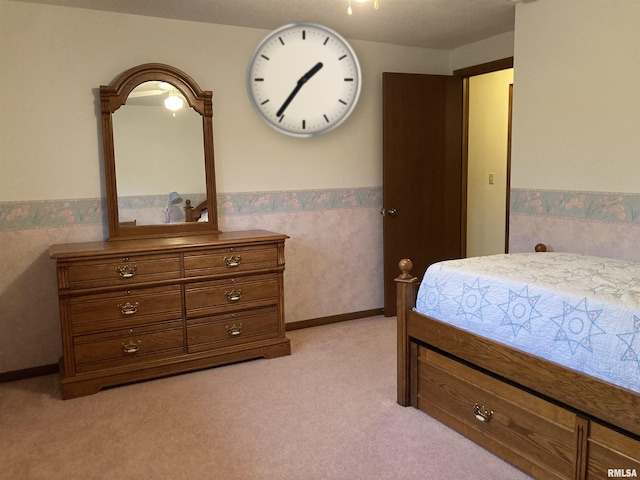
1:36
